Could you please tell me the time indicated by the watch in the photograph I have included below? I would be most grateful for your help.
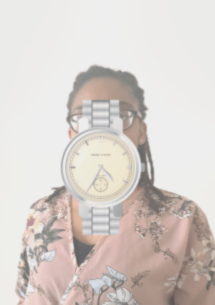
4:35
